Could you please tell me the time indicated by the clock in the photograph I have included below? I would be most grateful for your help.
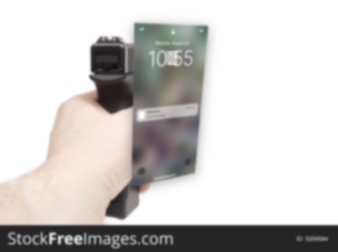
10:55
